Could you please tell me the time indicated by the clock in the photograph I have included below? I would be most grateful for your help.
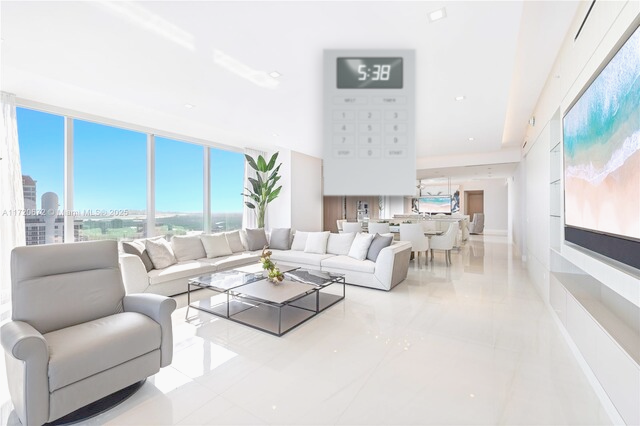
5:38
